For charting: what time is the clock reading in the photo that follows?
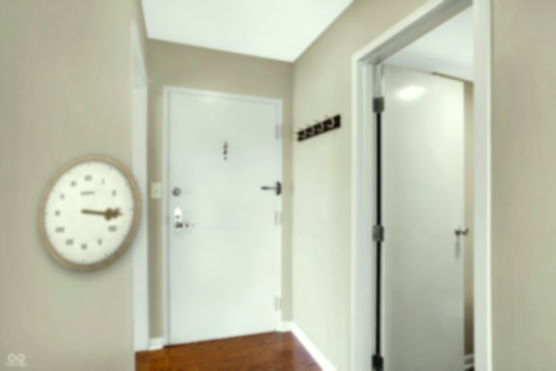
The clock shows 3:16
